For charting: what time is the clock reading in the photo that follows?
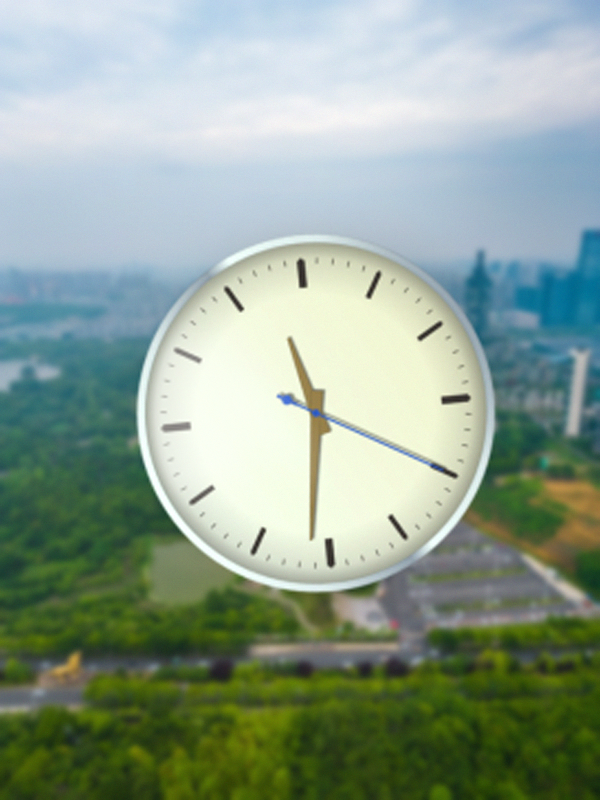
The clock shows 11:31:20
